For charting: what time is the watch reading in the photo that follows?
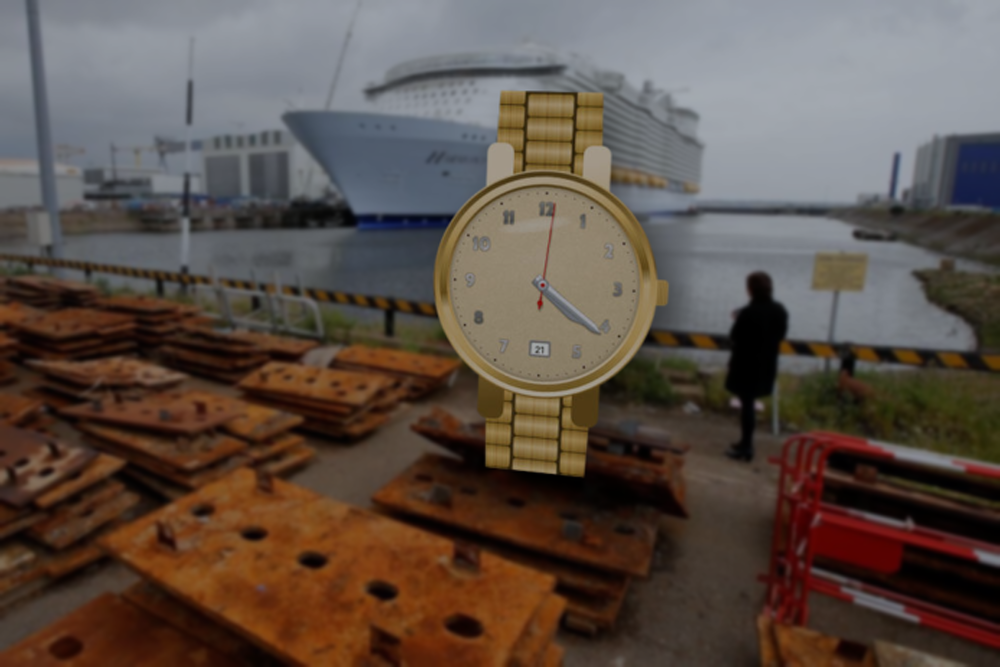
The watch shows 4:21:01
